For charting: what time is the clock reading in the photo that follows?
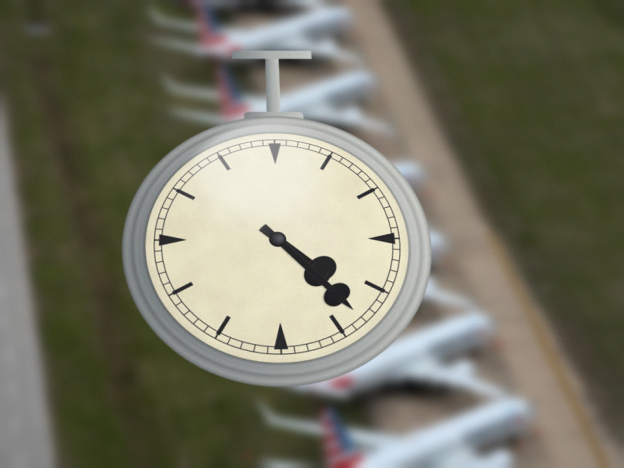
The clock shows 4:23
